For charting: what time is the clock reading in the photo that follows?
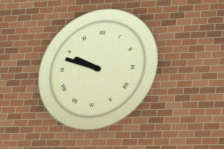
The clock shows 9:48
